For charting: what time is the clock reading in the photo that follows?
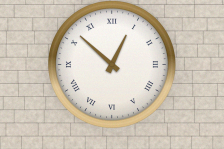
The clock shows 12:52
